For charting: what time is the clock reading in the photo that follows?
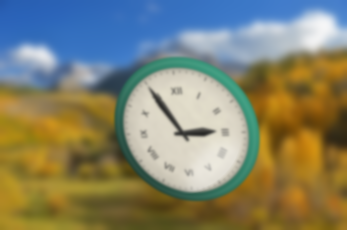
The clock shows 2:55
